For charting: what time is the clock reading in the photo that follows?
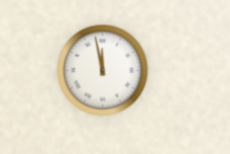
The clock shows 11:58
